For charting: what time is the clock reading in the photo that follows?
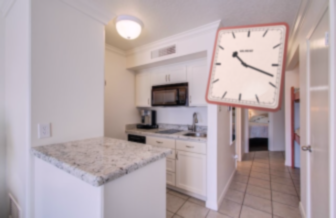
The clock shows 10:18
